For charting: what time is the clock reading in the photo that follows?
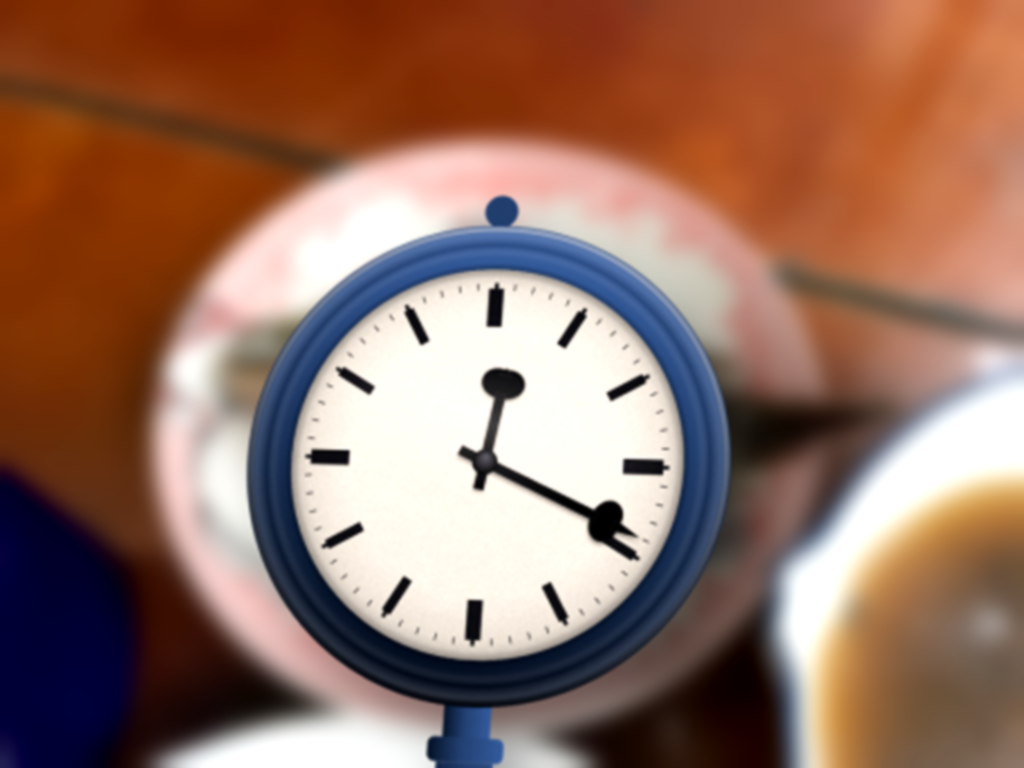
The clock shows 12:19
